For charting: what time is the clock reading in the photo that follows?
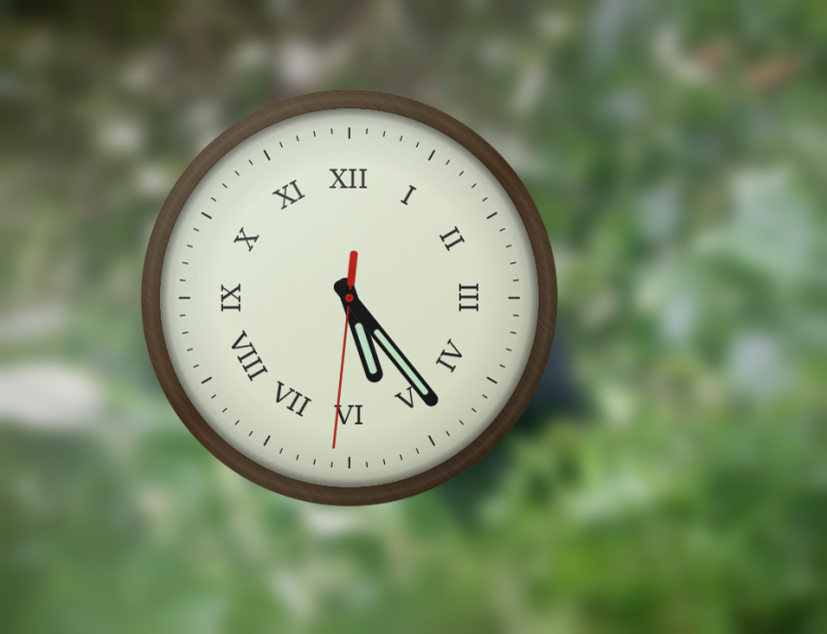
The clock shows 5:23:31
